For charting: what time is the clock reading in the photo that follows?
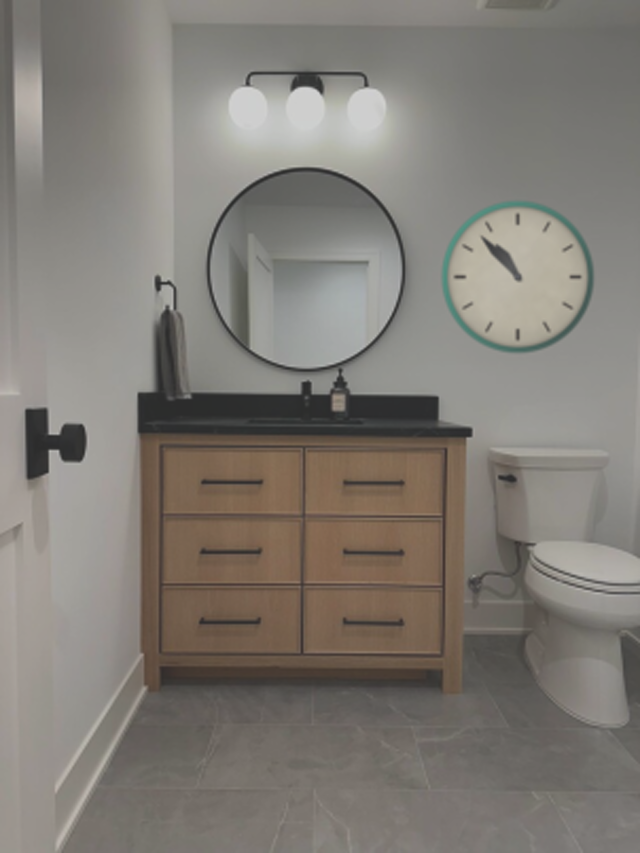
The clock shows 10:53
